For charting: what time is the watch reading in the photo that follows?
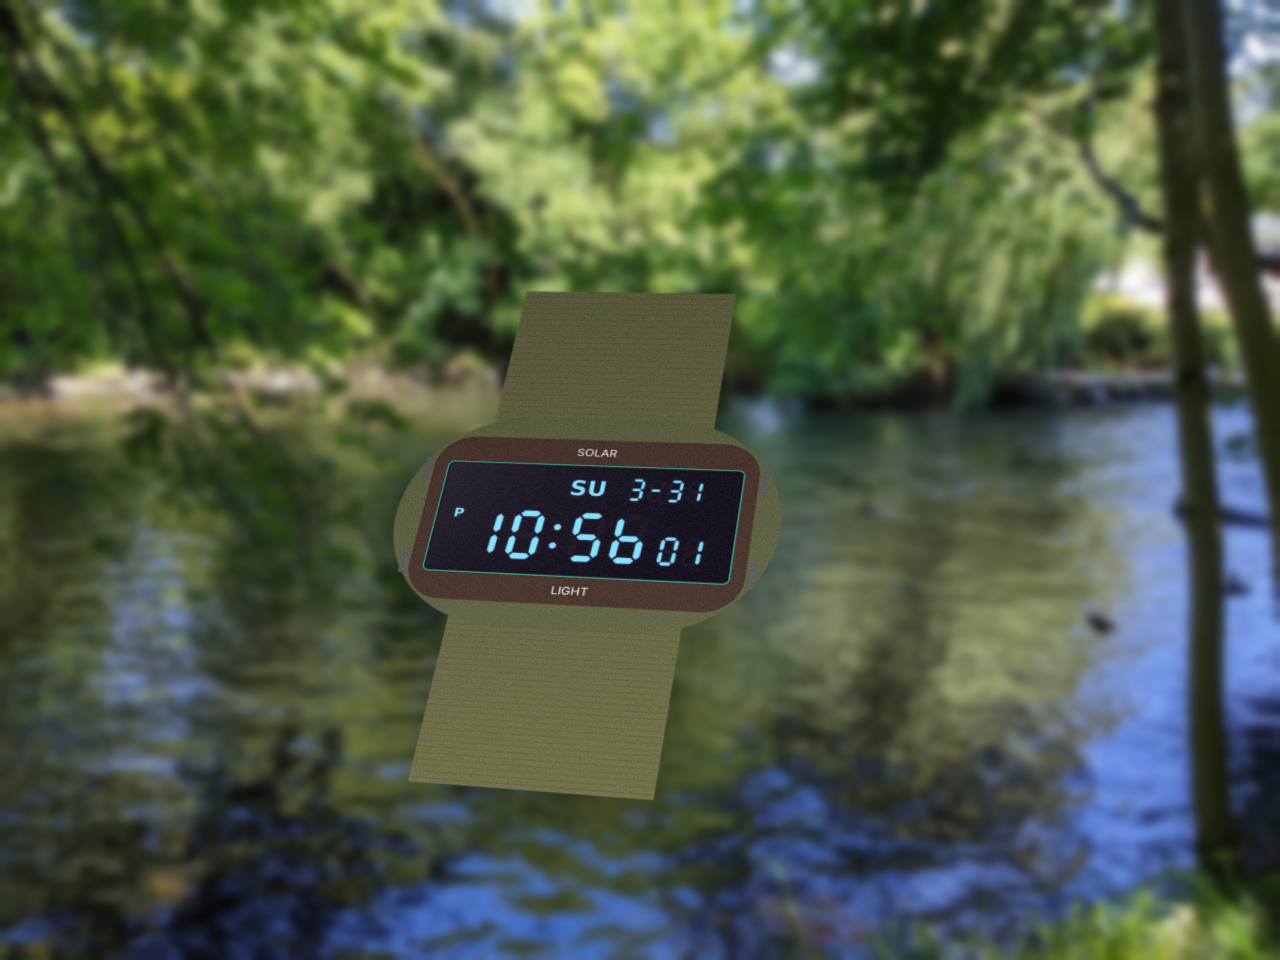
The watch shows 10:56:01
